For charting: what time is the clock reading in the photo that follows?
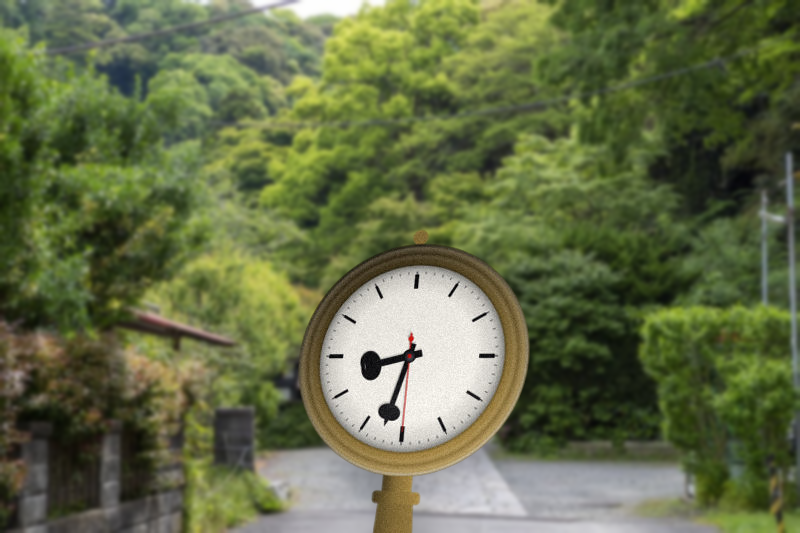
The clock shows 8:32:30
